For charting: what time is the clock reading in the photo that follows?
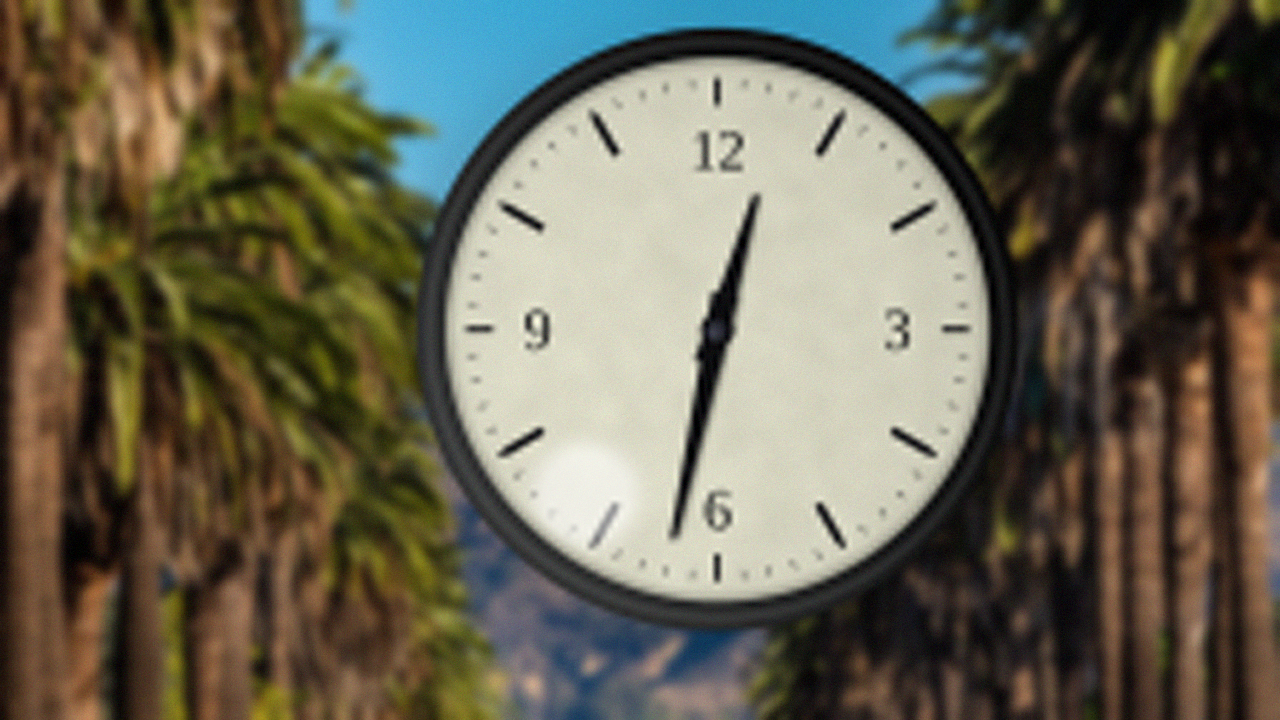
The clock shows 12:32
